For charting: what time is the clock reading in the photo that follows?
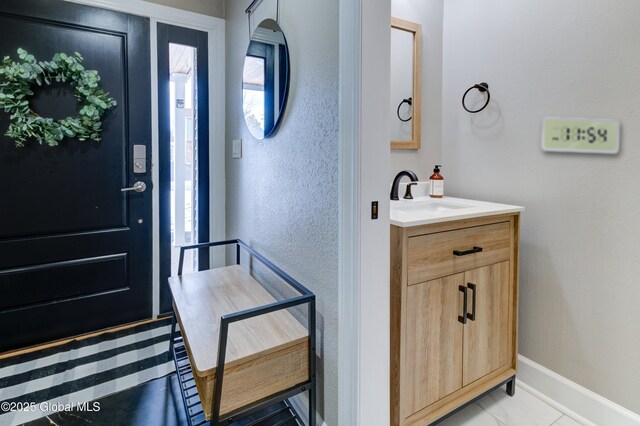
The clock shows 11:54
